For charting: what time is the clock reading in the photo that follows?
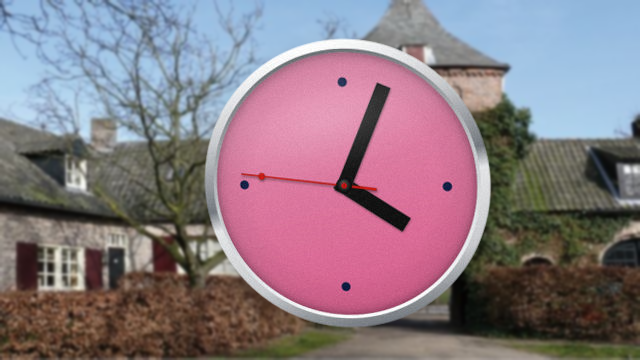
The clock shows 4:03:46
